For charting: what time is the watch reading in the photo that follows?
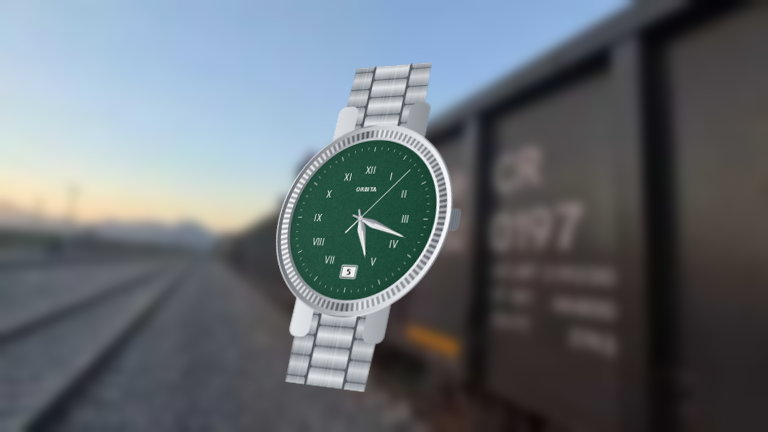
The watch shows 5:18:07
